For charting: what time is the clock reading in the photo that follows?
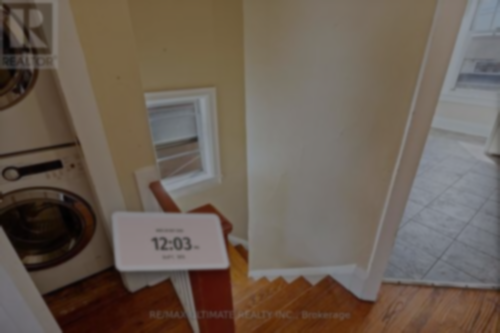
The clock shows 12:03
